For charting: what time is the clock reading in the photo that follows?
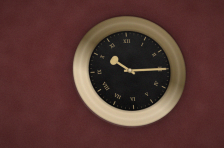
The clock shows 10:15
